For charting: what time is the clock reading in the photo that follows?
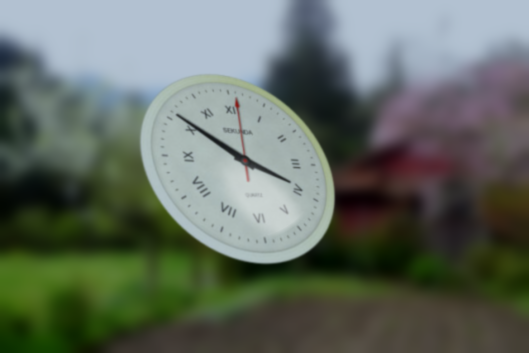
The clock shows 3:51:01
